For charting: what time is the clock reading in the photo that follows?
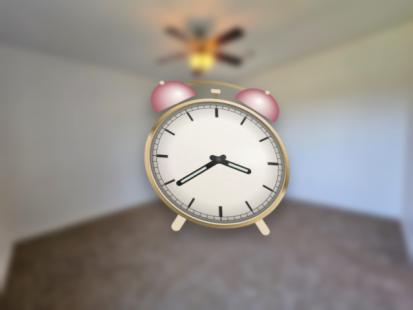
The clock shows 3:39
